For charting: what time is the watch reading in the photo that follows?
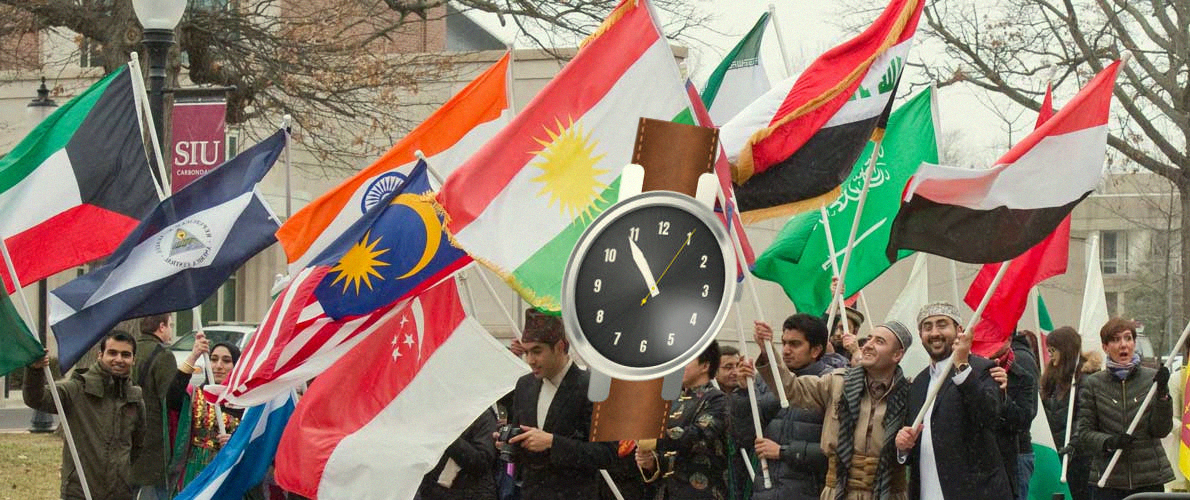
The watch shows 10:54:05
